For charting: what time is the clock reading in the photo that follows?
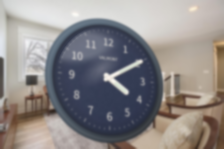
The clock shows 4:10
